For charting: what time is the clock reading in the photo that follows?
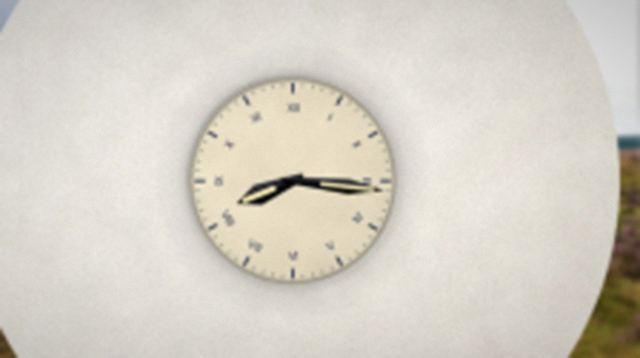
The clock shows 8:16
